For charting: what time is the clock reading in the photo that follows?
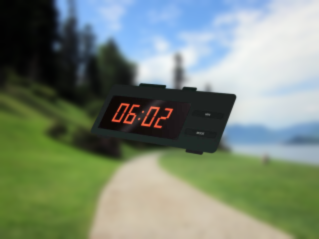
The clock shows 6:02
